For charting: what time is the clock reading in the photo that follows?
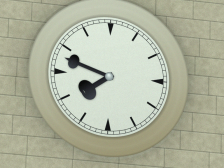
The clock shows 7:48
